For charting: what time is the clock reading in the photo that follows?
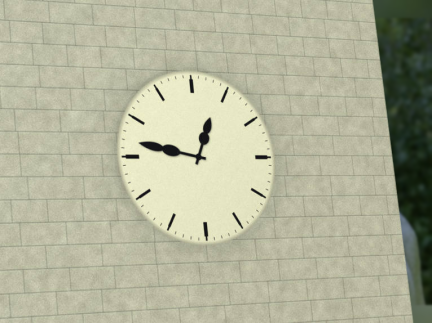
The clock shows 12:47
